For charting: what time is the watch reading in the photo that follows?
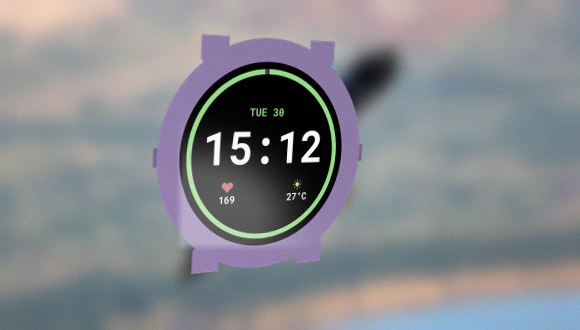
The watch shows 15:12
